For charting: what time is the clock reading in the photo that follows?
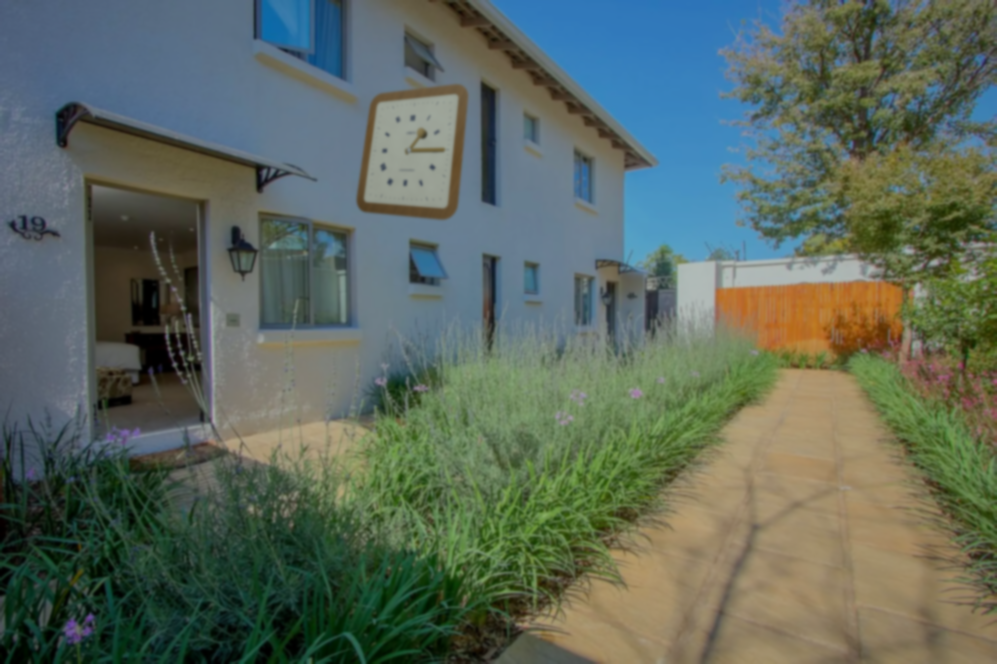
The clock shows 1:15
